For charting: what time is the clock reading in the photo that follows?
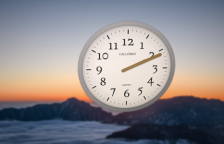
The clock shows 2:11
